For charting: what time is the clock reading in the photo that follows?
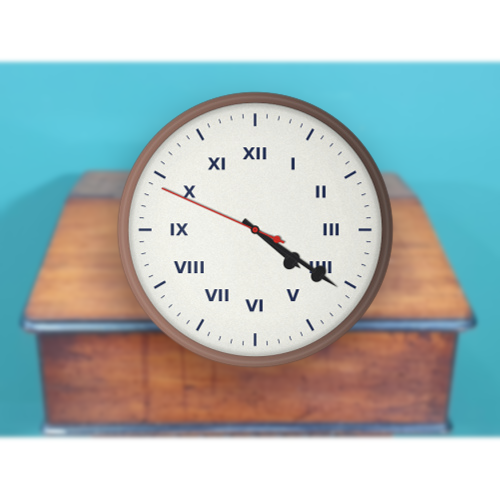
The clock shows 4:20:49
